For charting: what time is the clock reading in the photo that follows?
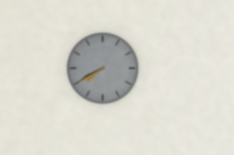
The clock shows 7:40
